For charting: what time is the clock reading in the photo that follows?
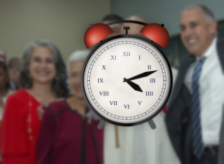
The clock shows 4:12
